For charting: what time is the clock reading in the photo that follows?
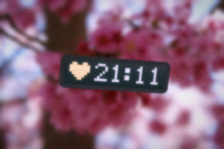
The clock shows 21:11
